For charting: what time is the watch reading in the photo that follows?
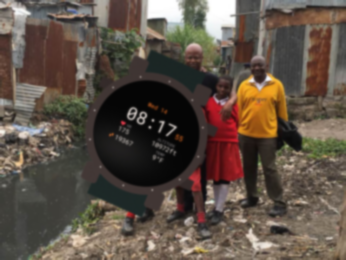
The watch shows 8:17
